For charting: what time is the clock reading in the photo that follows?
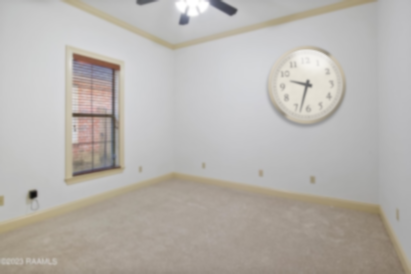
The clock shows 9:33
